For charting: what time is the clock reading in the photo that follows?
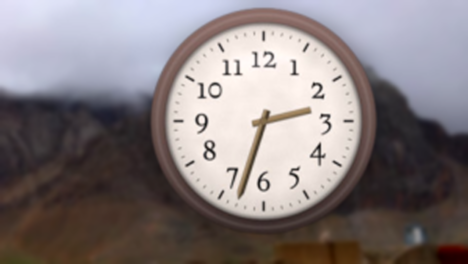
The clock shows 2:33
